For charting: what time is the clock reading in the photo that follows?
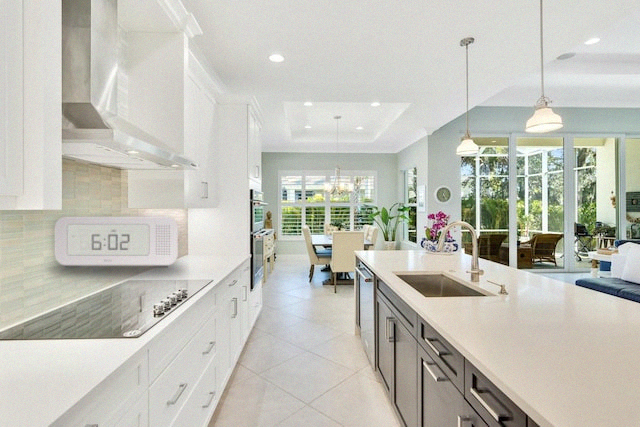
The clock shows 6:02
